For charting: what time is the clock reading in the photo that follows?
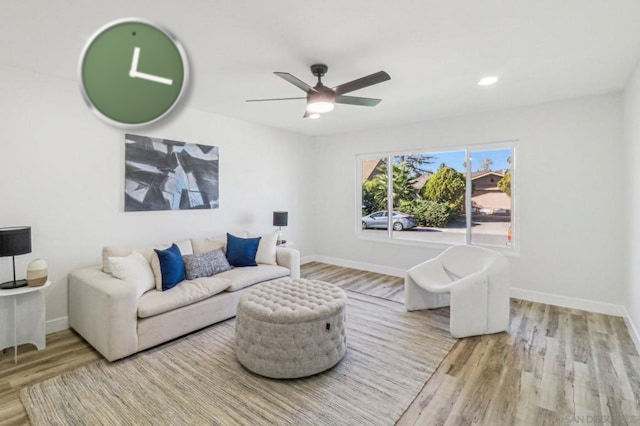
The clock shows 12:17
